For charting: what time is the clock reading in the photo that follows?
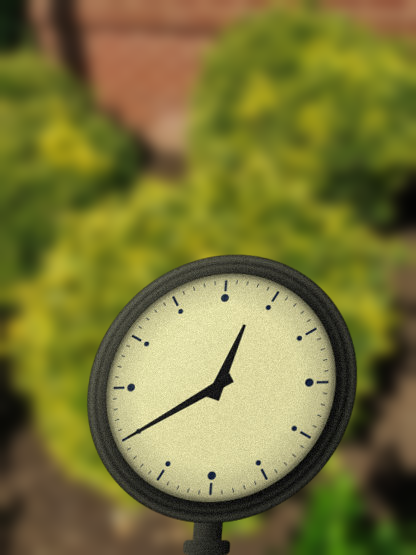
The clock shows 12:40
